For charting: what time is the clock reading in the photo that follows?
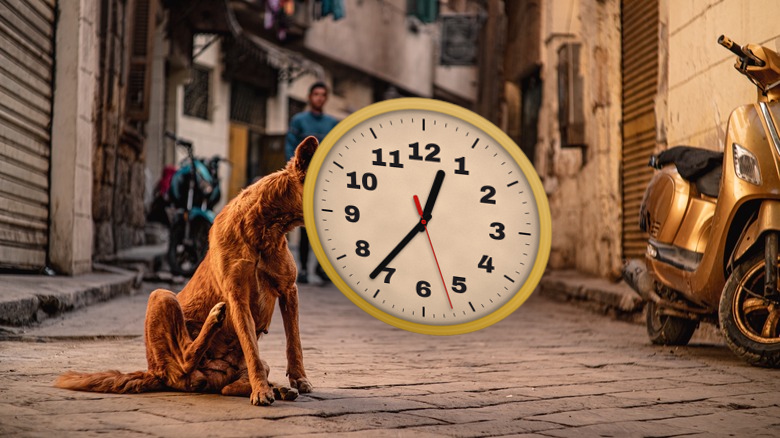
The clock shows 12:36:27
